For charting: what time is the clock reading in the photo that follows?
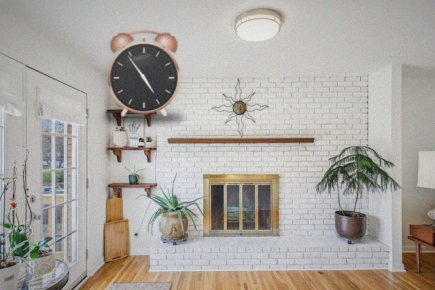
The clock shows 4:54
